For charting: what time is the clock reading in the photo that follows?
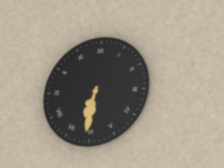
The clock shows 6:31
